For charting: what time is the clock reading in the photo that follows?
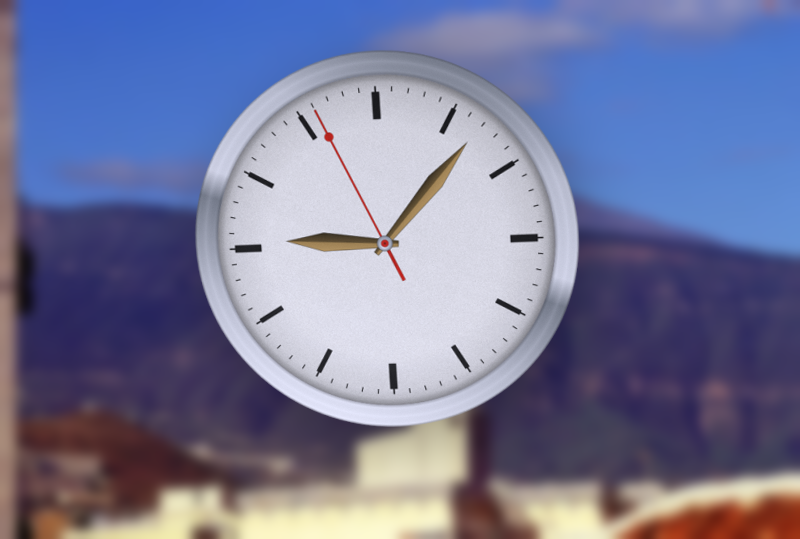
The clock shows 9:06:56
